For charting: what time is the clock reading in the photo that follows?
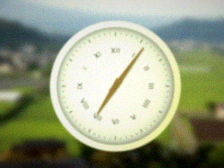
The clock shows 7:06
